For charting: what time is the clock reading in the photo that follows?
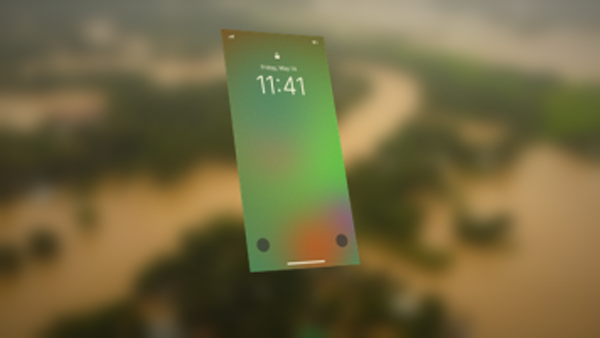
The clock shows 11:41
